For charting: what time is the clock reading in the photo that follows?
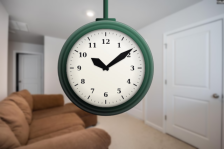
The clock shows 10:09
